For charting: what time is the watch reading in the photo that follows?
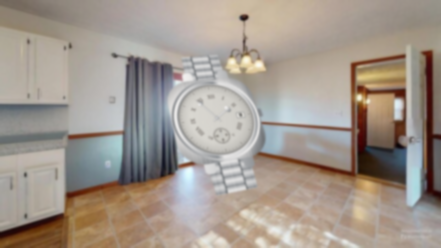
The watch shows 1:54
